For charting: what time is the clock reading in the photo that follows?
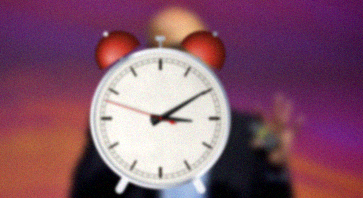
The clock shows 3:09:48
